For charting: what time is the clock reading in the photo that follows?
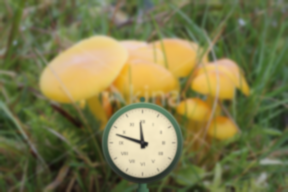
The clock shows 11:48
